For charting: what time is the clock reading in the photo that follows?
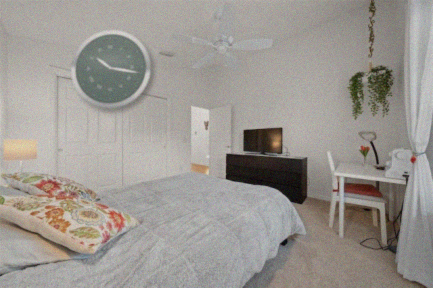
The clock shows 10:17
